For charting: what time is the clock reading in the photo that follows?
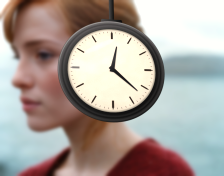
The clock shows 12:22
